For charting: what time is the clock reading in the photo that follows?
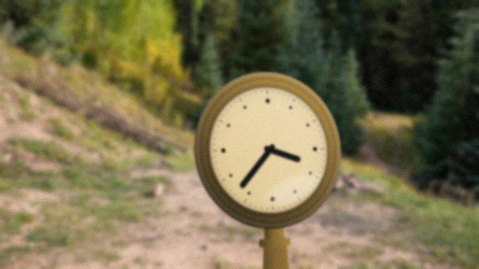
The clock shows 3:37
